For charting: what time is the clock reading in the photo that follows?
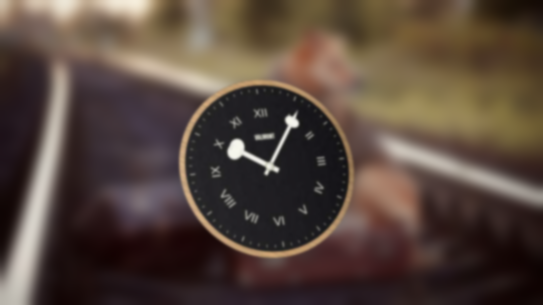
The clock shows 10:06
